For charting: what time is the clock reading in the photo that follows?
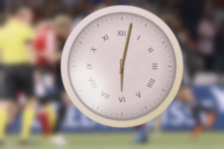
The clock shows 6:02
